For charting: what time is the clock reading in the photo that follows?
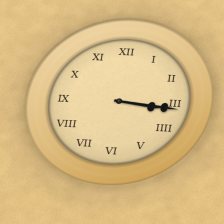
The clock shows 3:16
